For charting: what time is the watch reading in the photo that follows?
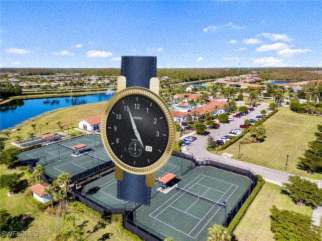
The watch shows 4:56
